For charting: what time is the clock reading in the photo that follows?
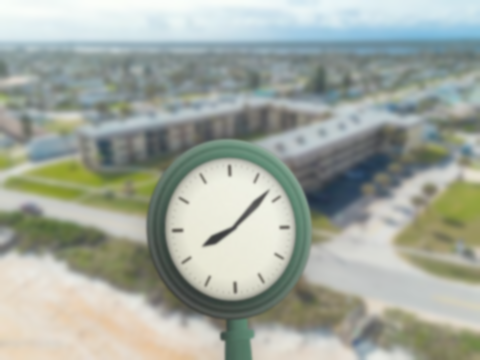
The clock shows 8:08
